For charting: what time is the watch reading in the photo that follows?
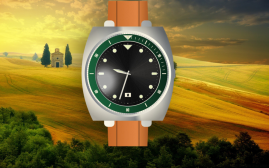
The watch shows 9:33
